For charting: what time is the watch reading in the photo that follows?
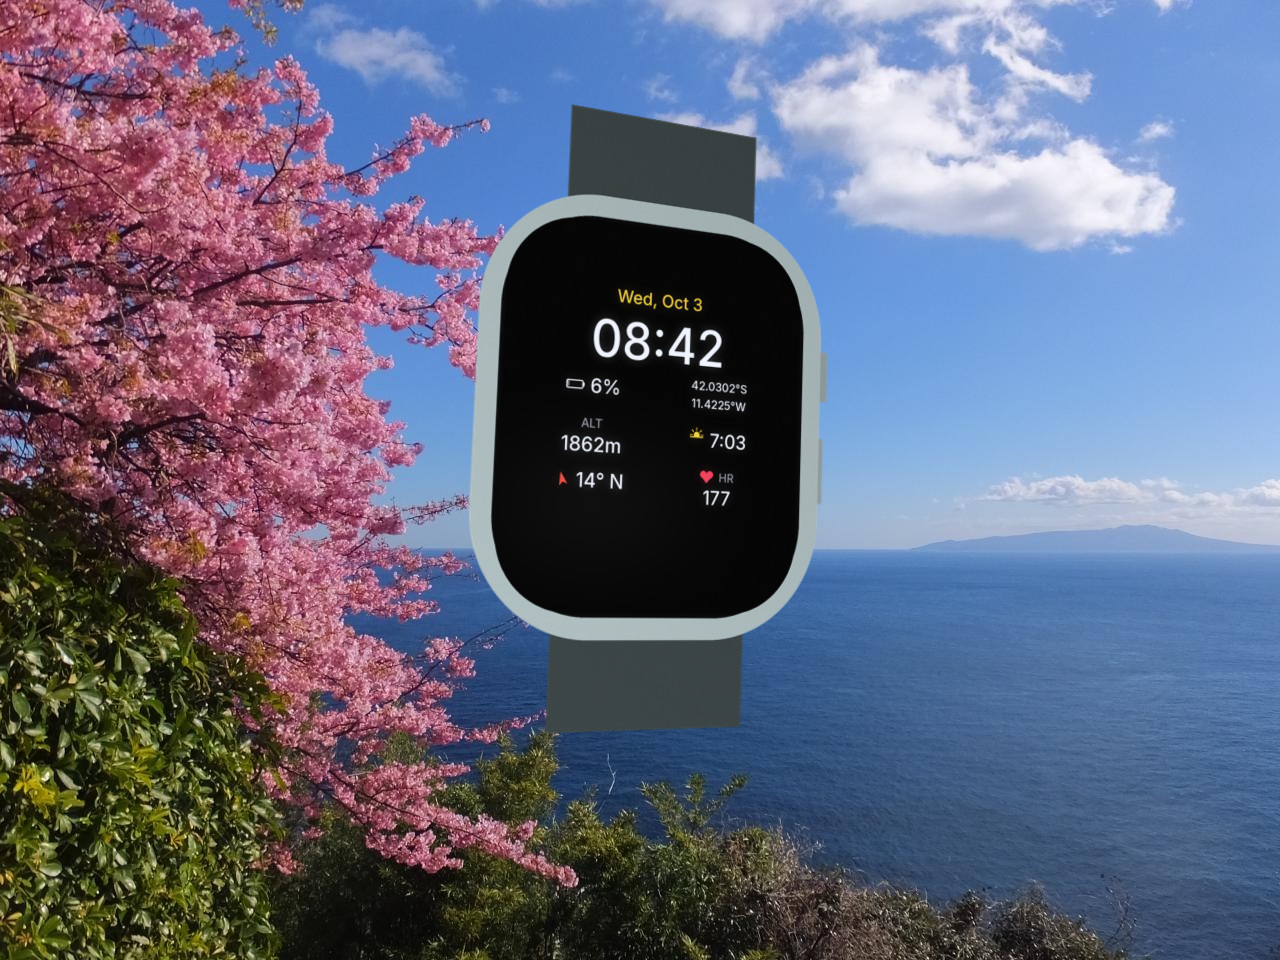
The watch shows 8:42
